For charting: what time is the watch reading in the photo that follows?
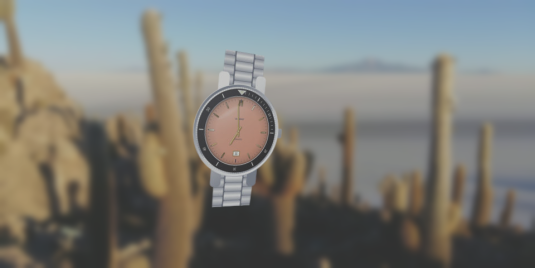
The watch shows 6:59
